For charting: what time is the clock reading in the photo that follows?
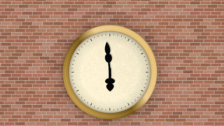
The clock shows 5:59
